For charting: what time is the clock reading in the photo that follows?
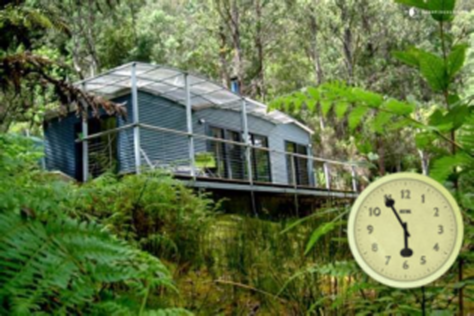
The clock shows 5:55
